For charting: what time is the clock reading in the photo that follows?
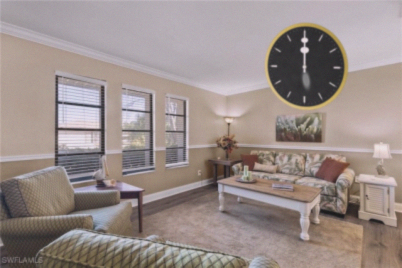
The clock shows 12:00
